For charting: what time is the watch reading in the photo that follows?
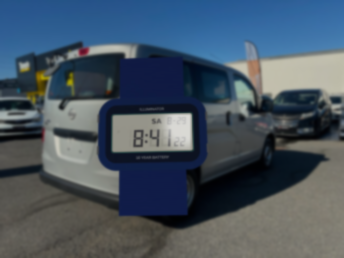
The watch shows 8:41
